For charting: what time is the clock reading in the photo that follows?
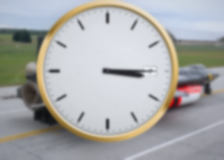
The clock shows 3:15
